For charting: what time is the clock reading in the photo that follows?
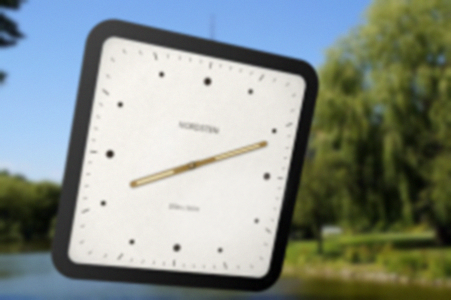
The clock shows 8:11
